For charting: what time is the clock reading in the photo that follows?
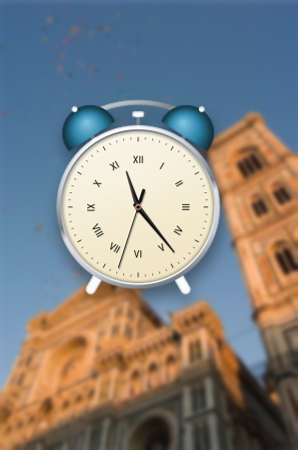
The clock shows 11:23:33
